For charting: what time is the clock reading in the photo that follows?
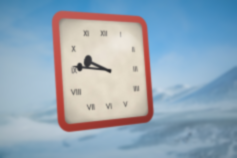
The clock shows 9:46
